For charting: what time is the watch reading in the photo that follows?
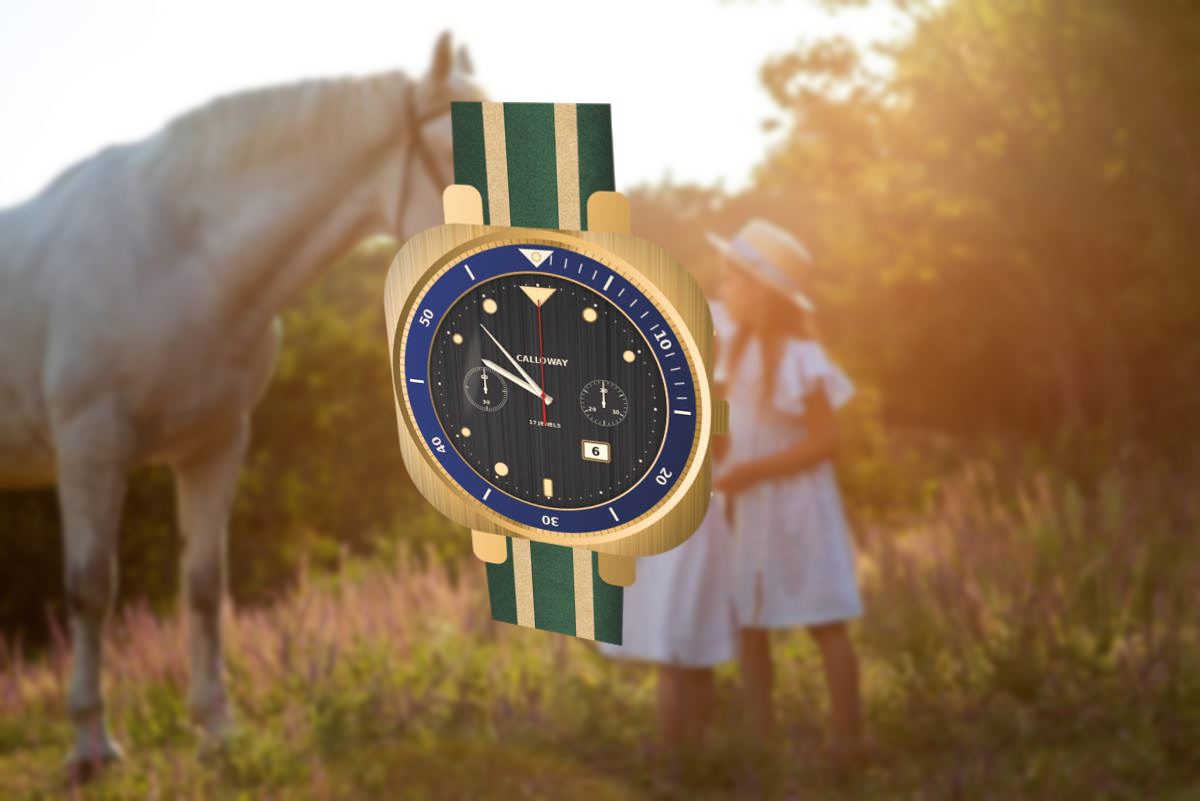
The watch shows 9:53
